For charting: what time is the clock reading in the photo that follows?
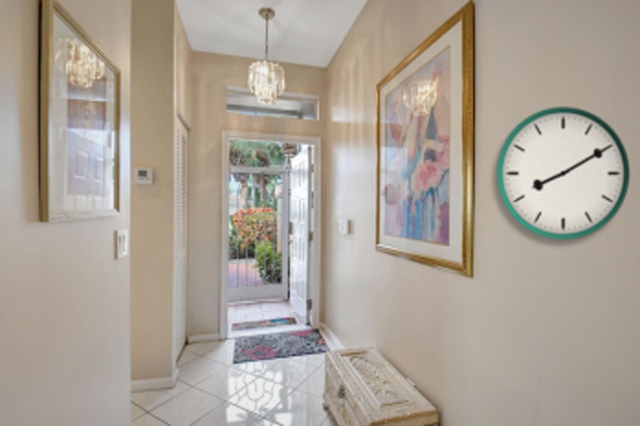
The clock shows 8:10
